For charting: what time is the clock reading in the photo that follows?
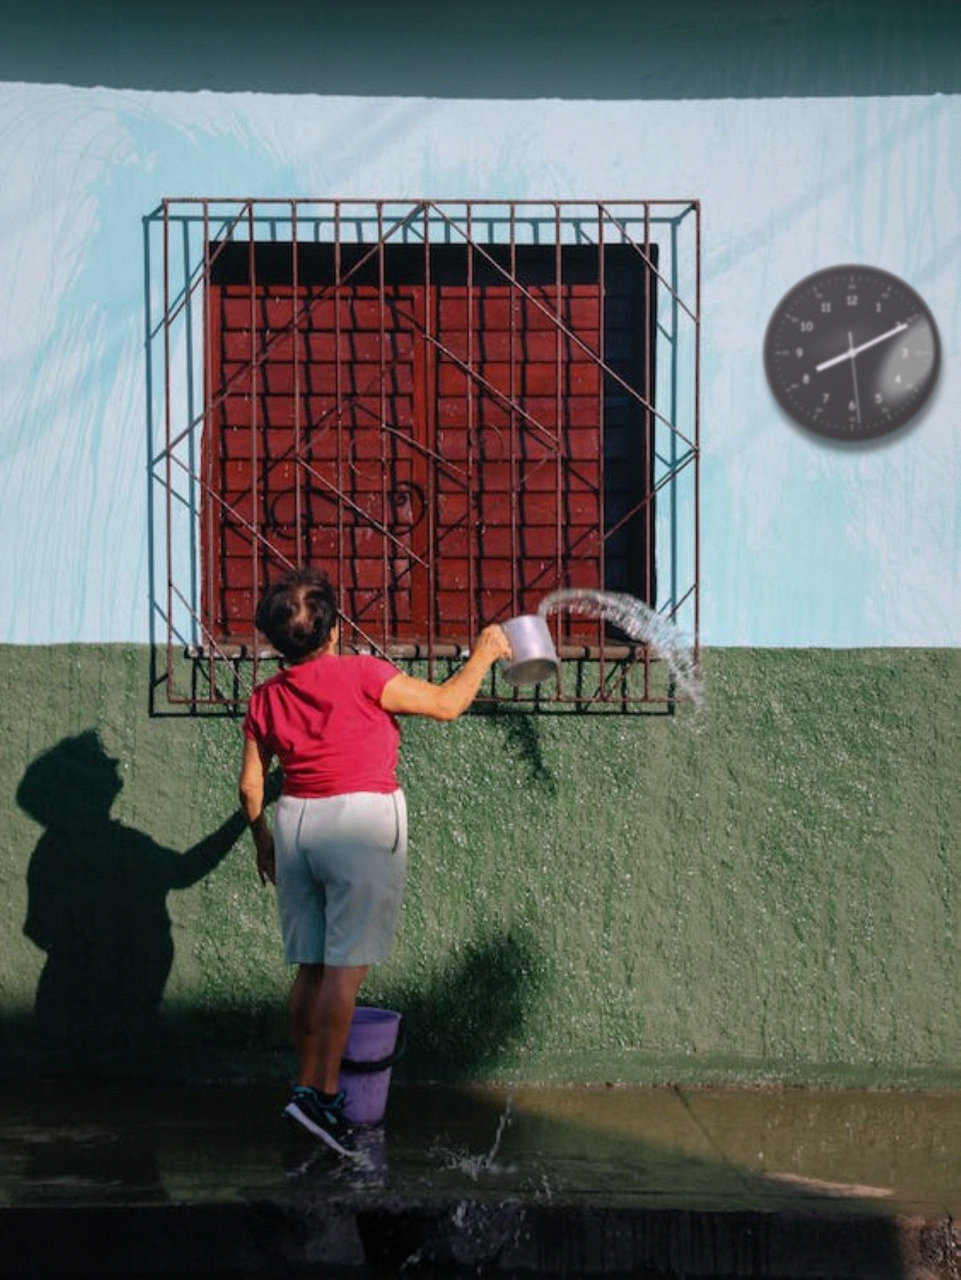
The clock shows 8:10:29
